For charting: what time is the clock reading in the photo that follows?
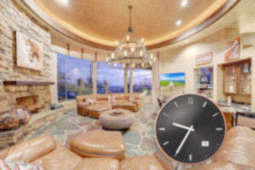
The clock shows 9:35
